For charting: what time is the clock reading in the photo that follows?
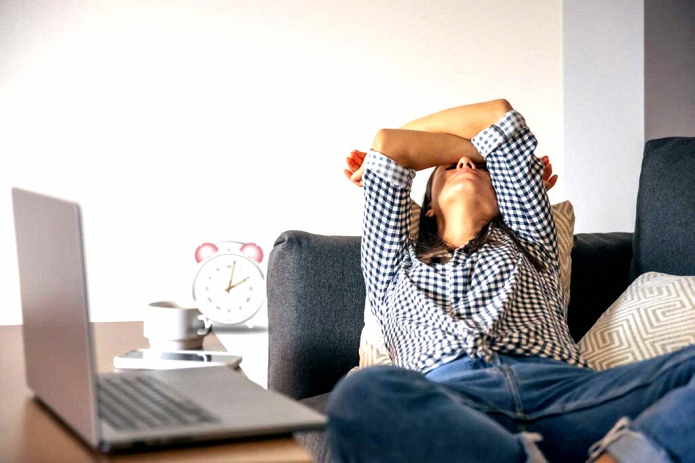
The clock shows 2:02
